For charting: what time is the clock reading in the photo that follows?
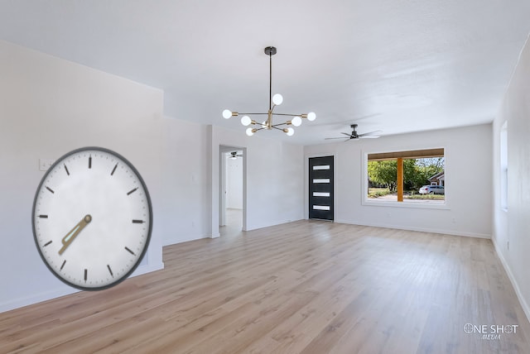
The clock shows 7:37
